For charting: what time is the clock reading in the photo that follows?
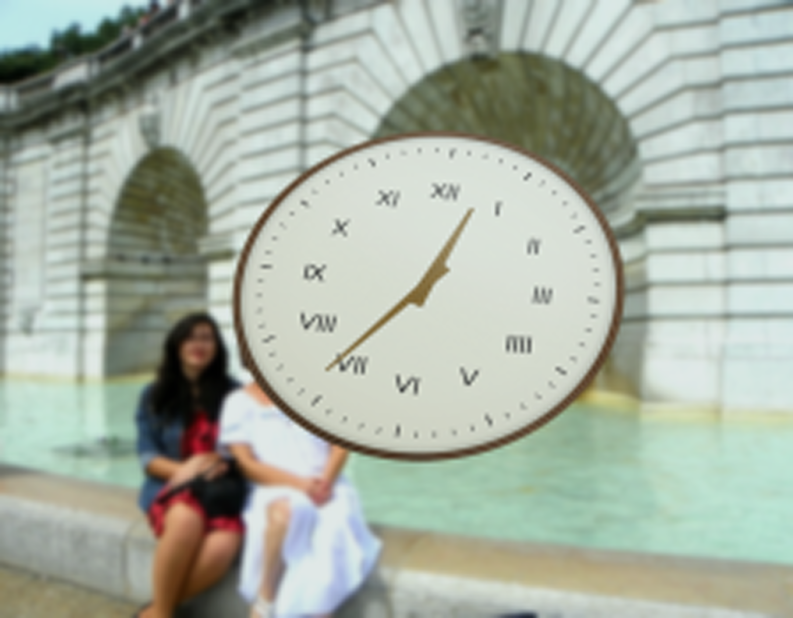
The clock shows 12:36
